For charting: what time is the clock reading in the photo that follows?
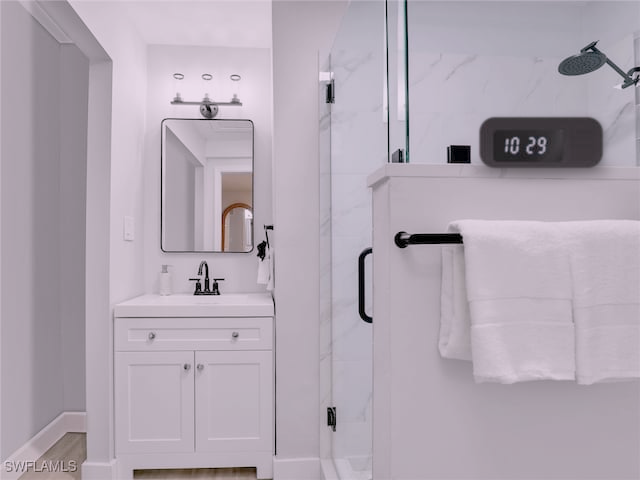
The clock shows 10:29
